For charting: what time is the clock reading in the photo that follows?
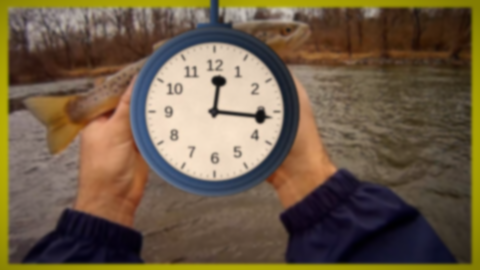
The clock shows 12:16
